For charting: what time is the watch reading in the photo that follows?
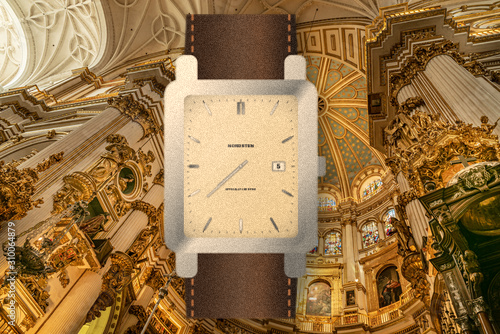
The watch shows 7:38
